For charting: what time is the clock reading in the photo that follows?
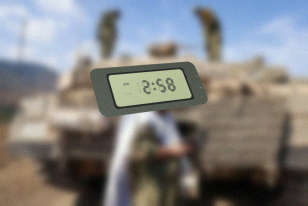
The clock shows 2:58
